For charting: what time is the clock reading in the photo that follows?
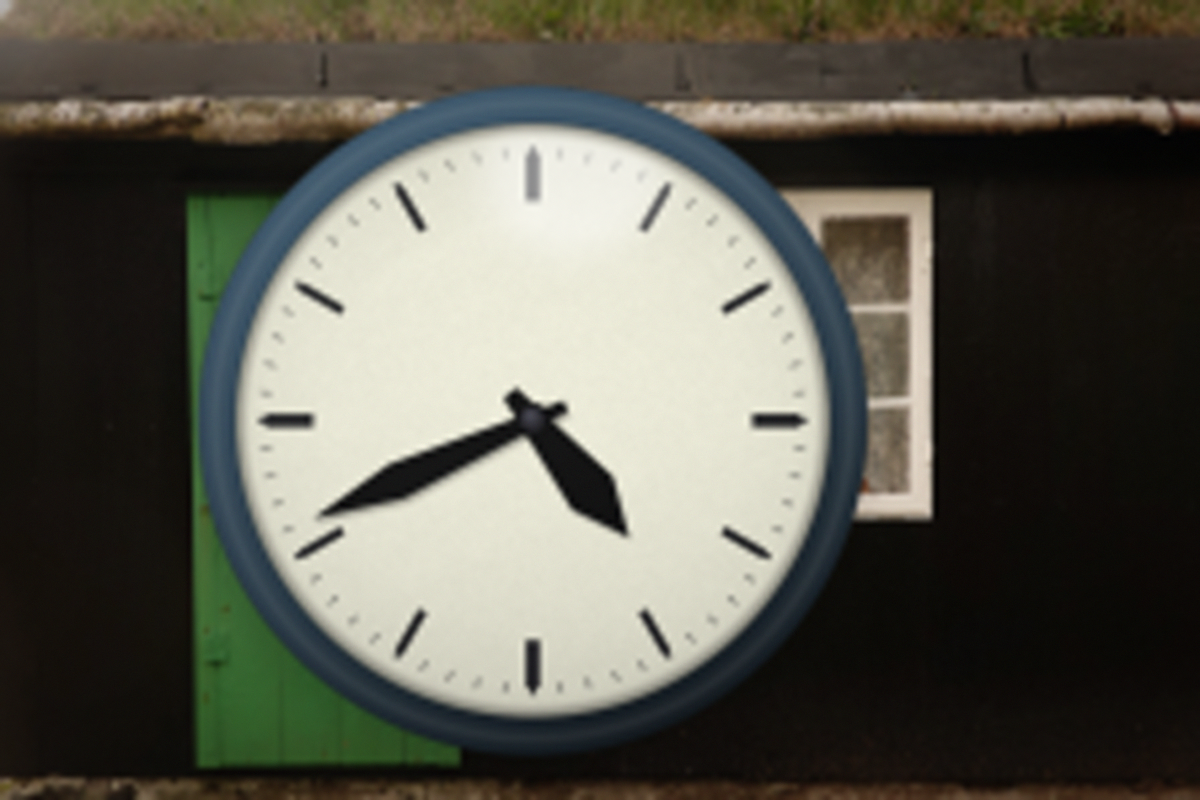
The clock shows 4:41
